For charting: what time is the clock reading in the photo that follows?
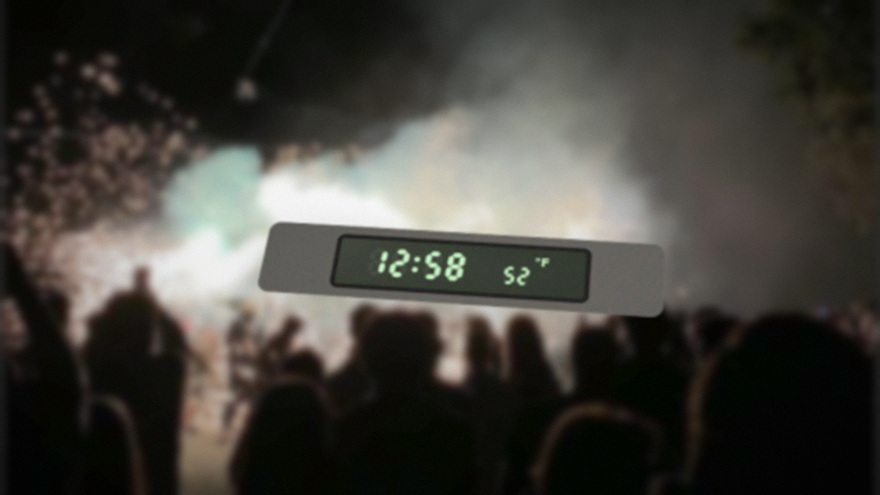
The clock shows 12:58
